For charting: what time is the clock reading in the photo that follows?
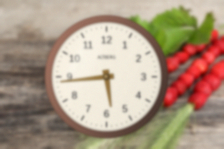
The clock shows 5:44
